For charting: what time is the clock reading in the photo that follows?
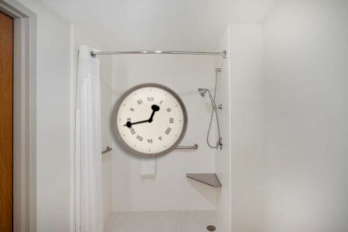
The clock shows 12:43
